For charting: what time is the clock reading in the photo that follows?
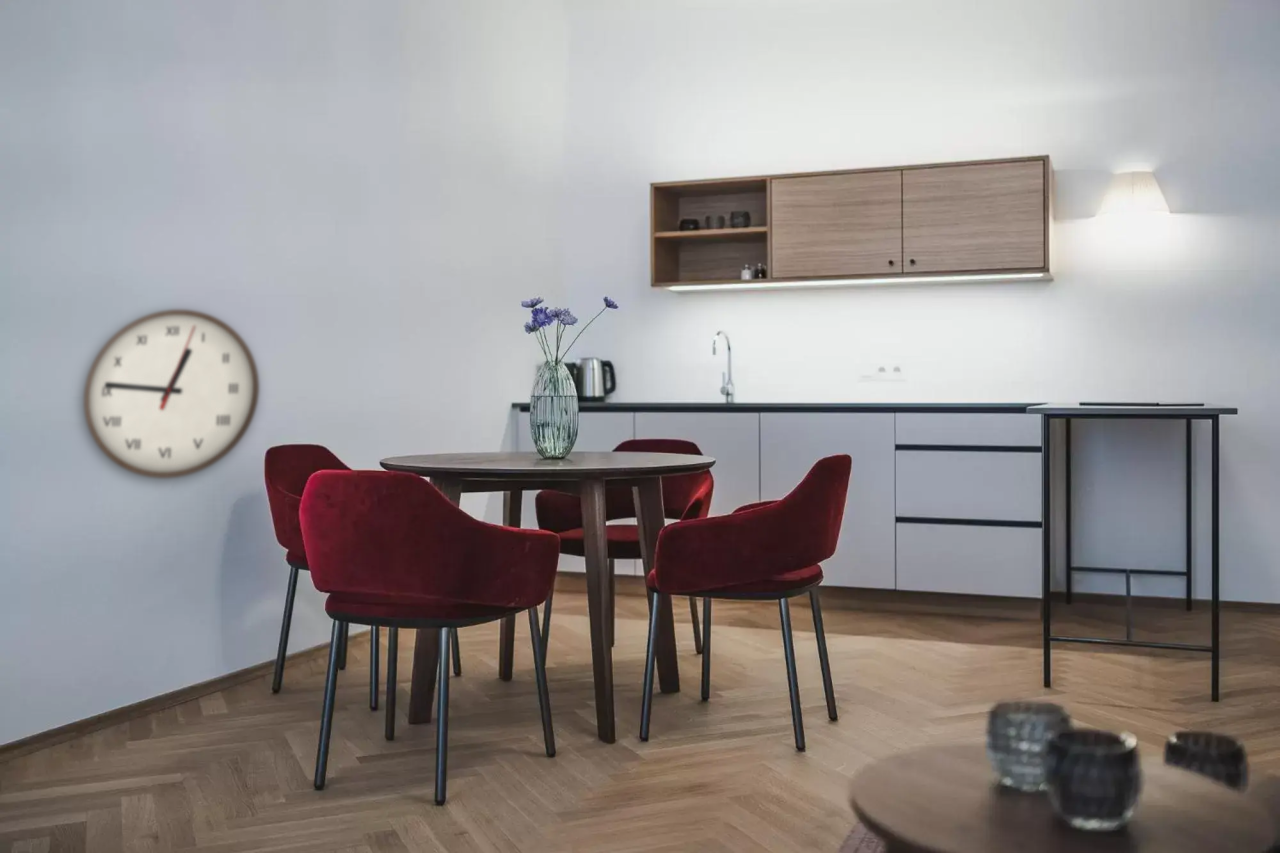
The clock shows 12:46:03
